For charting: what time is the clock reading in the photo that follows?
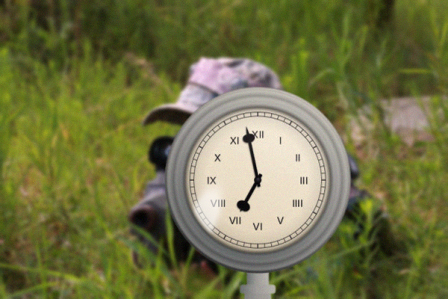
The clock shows 6:58
